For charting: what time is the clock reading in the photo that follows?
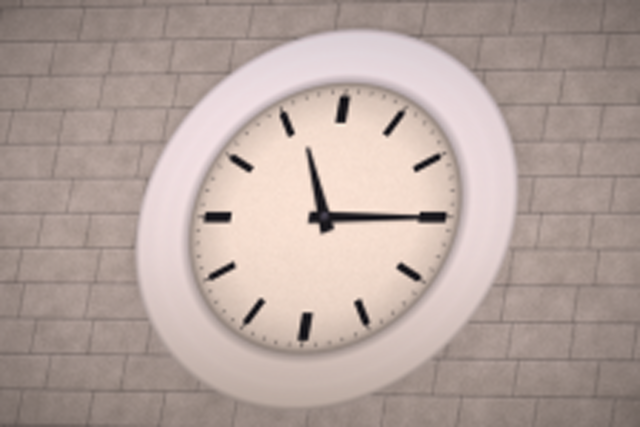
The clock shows 11:15
